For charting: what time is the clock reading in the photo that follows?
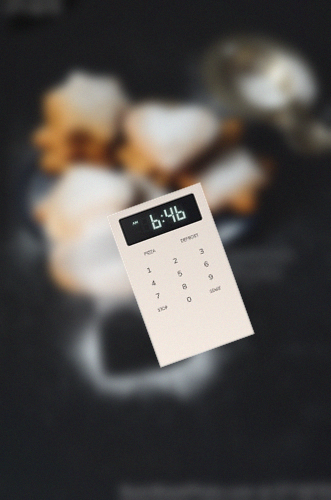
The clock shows 6:46
